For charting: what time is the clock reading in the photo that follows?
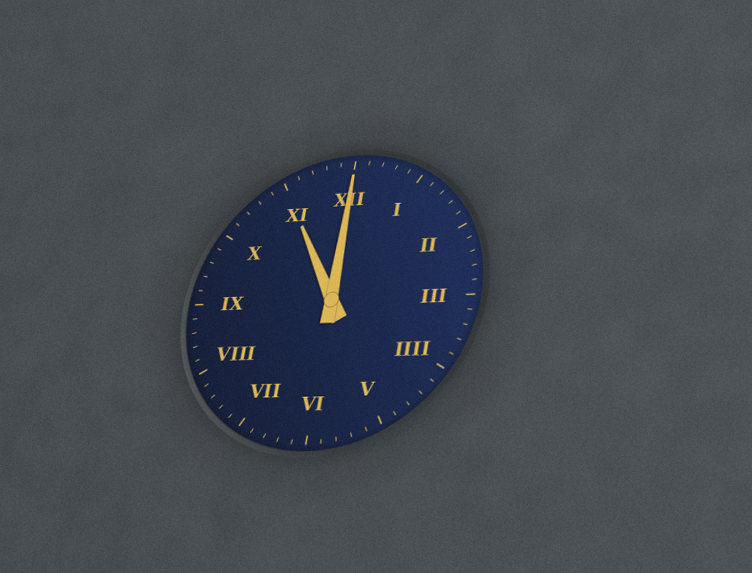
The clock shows 11:00
